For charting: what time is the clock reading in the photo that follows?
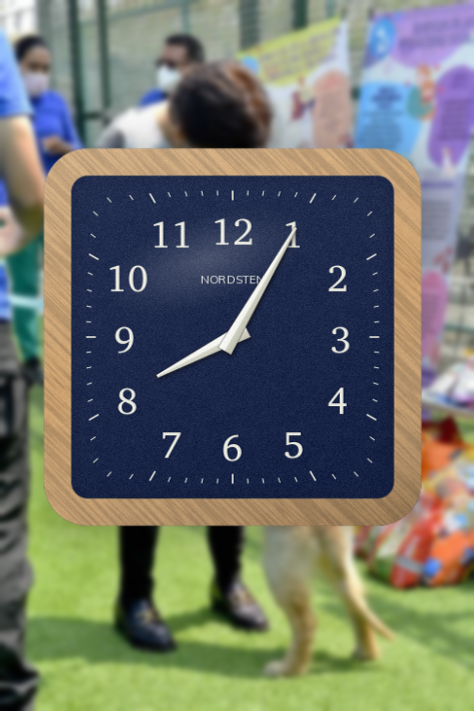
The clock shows 8:05
